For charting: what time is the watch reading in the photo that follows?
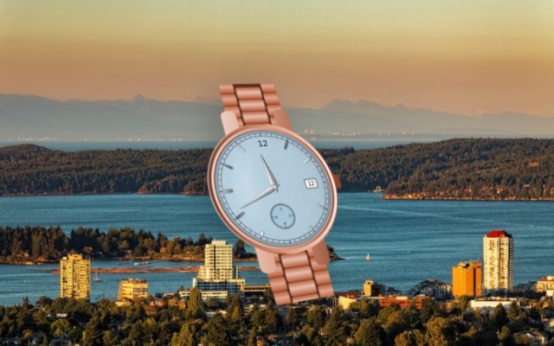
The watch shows 11:41
